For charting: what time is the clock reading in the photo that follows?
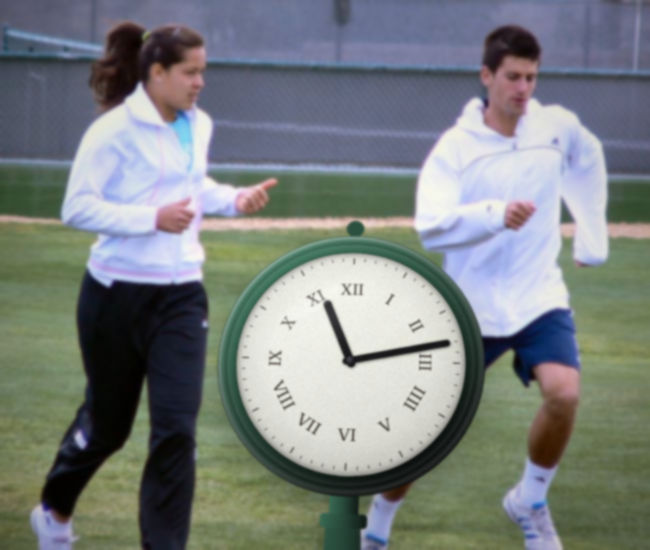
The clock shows 11:13
